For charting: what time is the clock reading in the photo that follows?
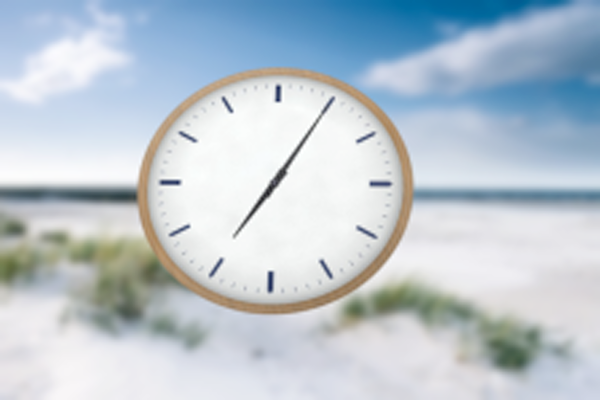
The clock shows 7:05
